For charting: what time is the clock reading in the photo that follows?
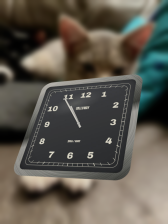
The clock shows 10:54
